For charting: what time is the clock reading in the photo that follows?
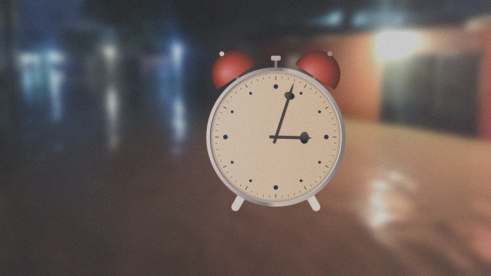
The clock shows 3:03
